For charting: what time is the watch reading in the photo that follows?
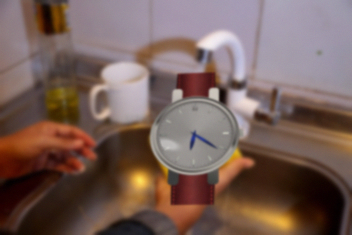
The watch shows 6:21
